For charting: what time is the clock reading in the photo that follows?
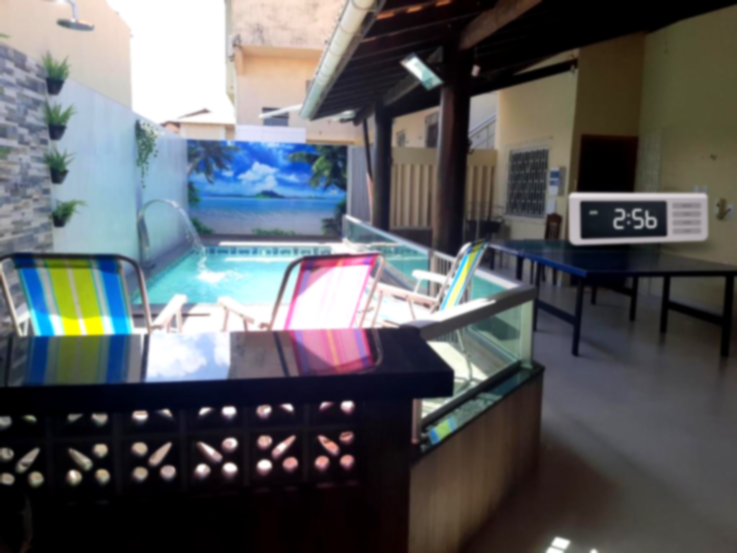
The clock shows 2:56
